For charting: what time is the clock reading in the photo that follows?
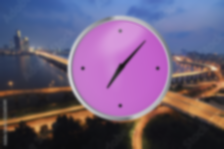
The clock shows 7:07
